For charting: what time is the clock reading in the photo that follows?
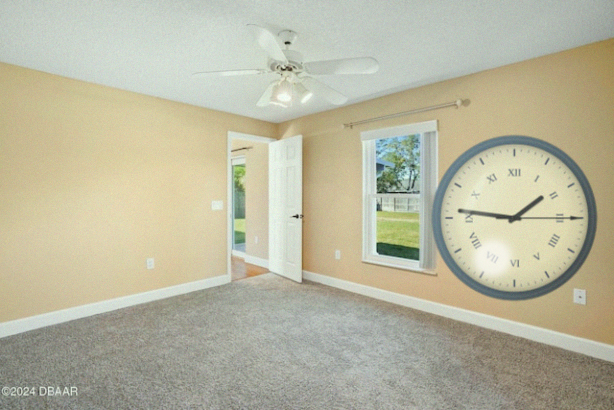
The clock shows 1:46:15
